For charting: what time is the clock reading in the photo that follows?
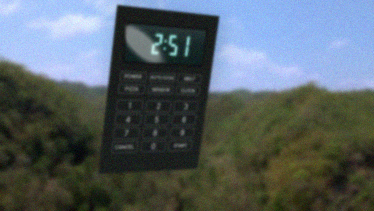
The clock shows 2:51
